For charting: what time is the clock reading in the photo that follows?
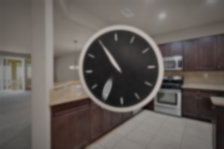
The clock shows 10:55
